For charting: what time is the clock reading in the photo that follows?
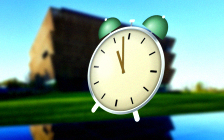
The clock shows 10:58
